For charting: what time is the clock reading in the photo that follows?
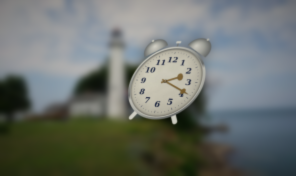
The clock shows 2:19
